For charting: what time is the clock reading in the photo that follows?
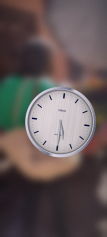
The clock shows 5:30
